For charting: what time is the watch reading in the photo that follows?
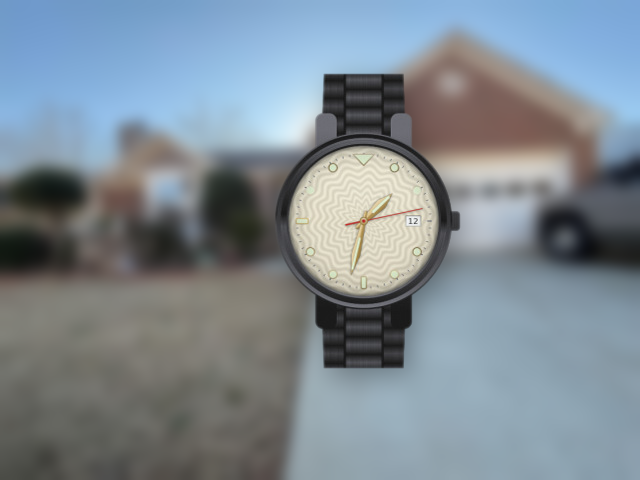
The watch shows 1:32:13
